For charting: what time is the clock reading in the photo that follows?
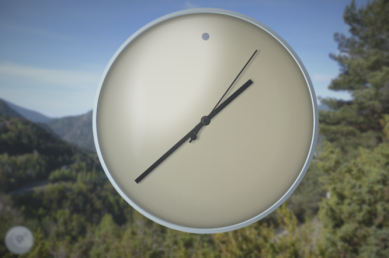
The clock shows 1:38:06
